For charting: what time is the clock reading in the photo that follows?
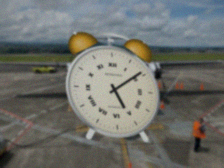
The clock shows 5:09
